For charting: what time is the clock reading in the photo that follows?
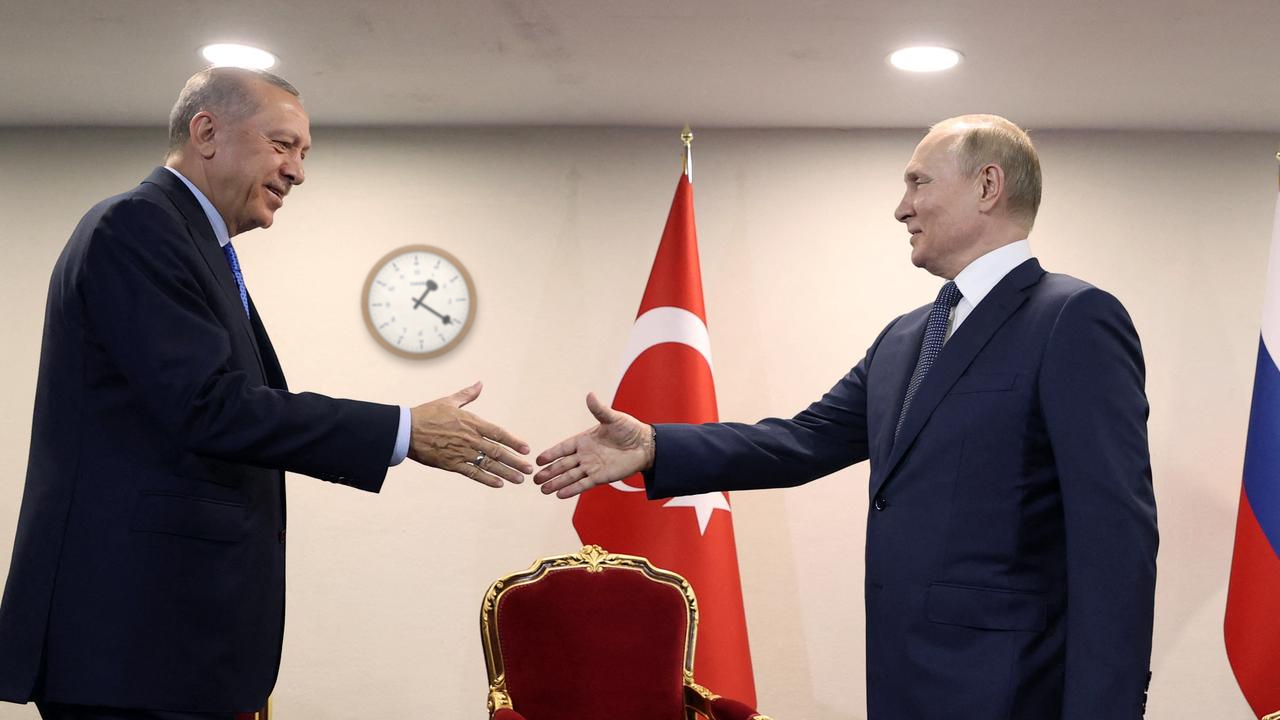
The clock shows 1:21
